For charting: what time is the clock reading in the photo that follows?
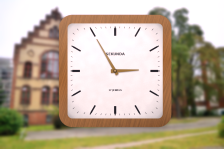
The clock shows 2:55
